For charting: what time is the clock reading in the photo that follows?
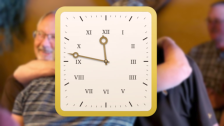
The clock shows 11:47
